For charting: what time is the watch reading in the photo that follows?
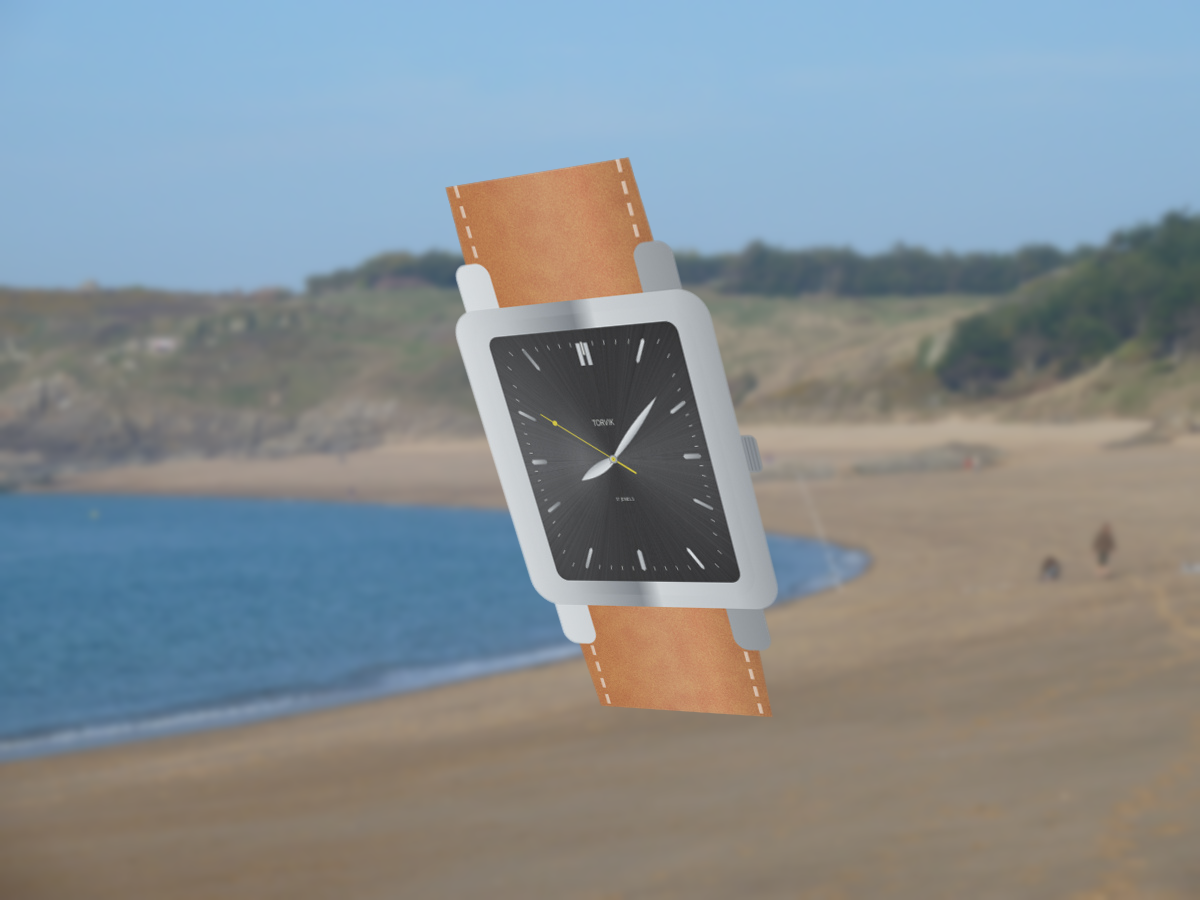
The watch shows 8:07:51
